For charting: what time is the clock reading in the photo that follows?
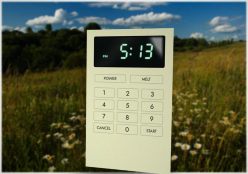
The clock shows 5:13
